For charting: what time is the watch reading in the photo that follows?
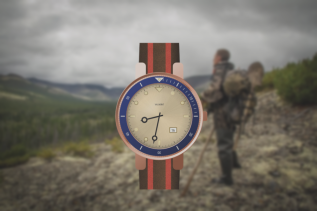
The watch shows 8:32
